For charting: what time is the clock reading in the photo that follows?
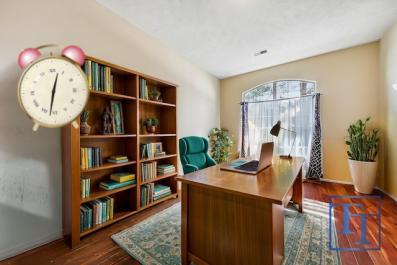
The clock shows 12:32
